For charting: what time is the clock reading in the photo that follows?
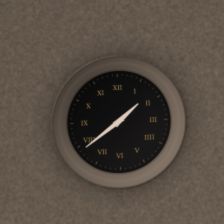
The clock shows 1:39
